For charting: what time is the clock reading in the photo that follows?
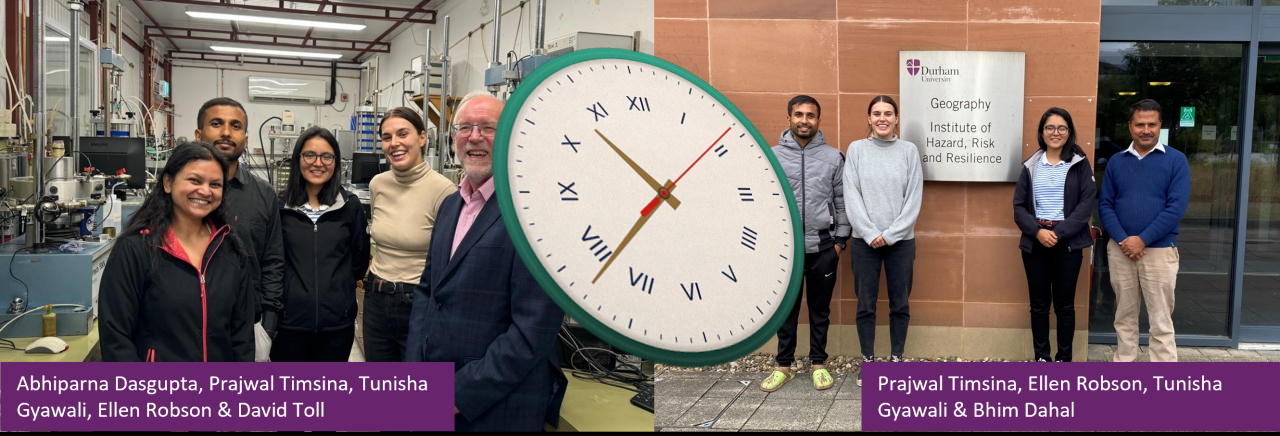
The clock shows 10:38:09
